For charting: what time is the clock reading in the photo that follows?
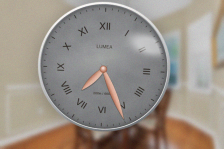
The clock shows 7:26
